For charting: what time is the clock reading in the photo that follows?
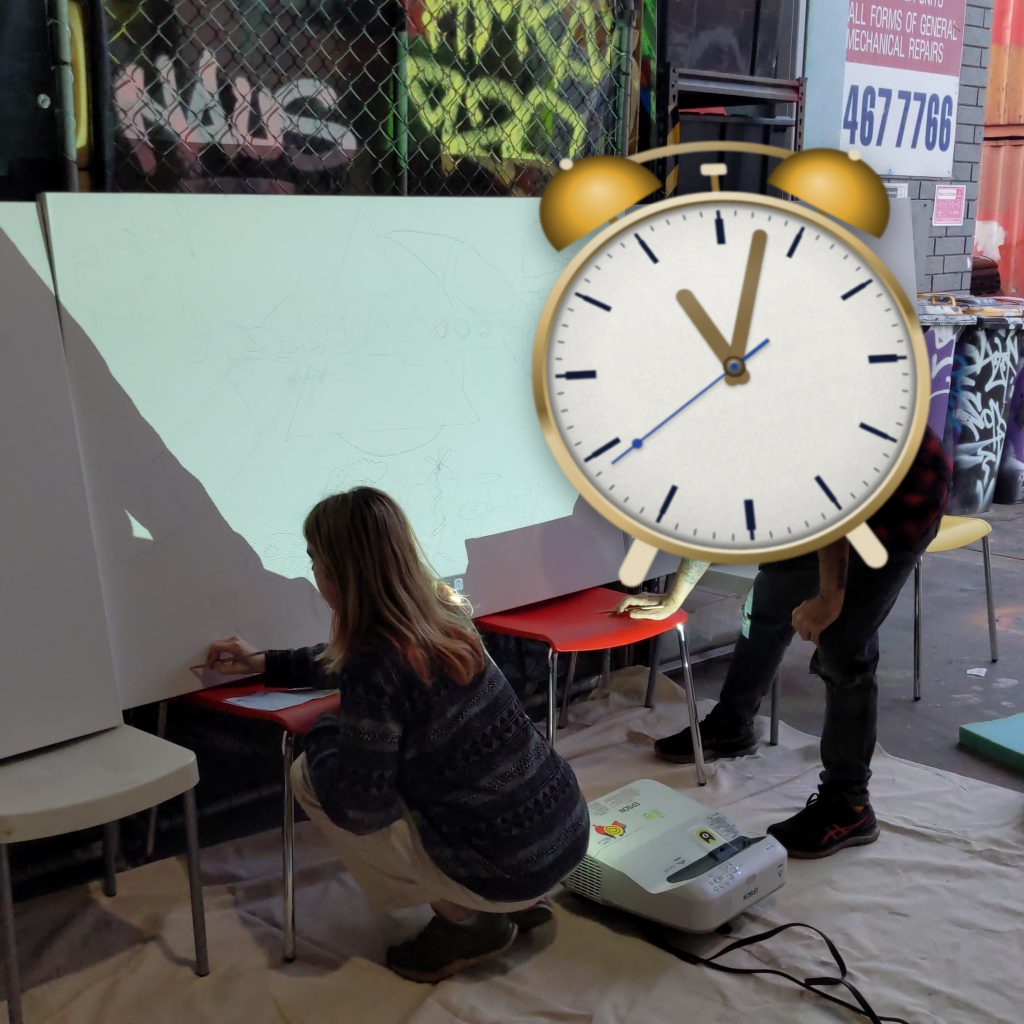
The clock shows 11:02:39
